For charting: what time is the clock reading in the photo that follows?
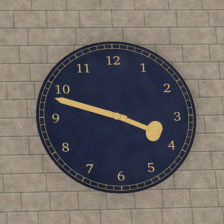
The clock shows 3:48
